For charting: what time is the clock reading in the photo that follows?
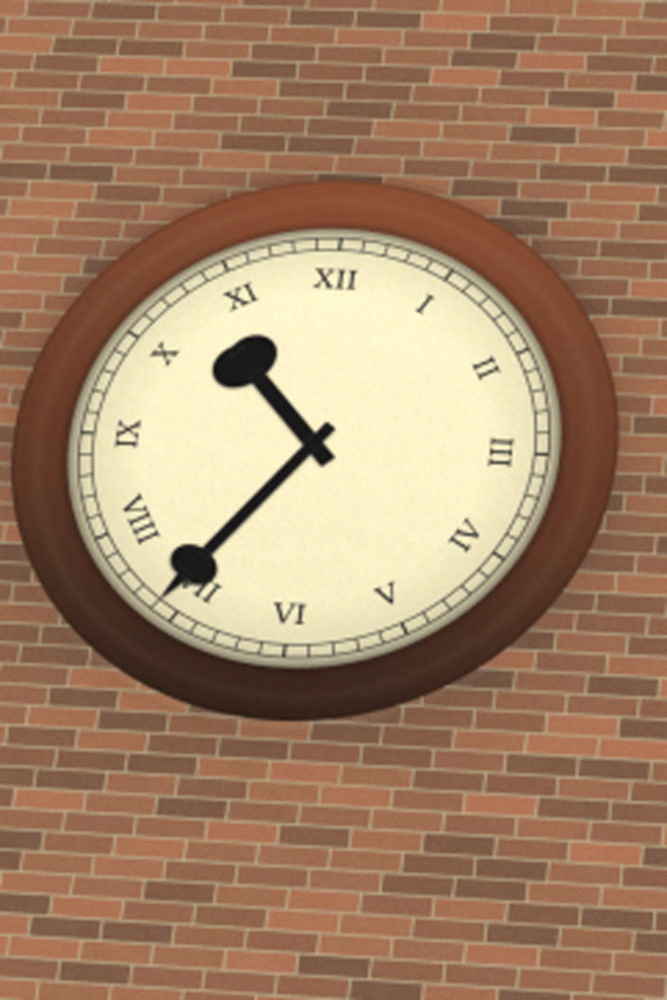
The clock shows 10:36
